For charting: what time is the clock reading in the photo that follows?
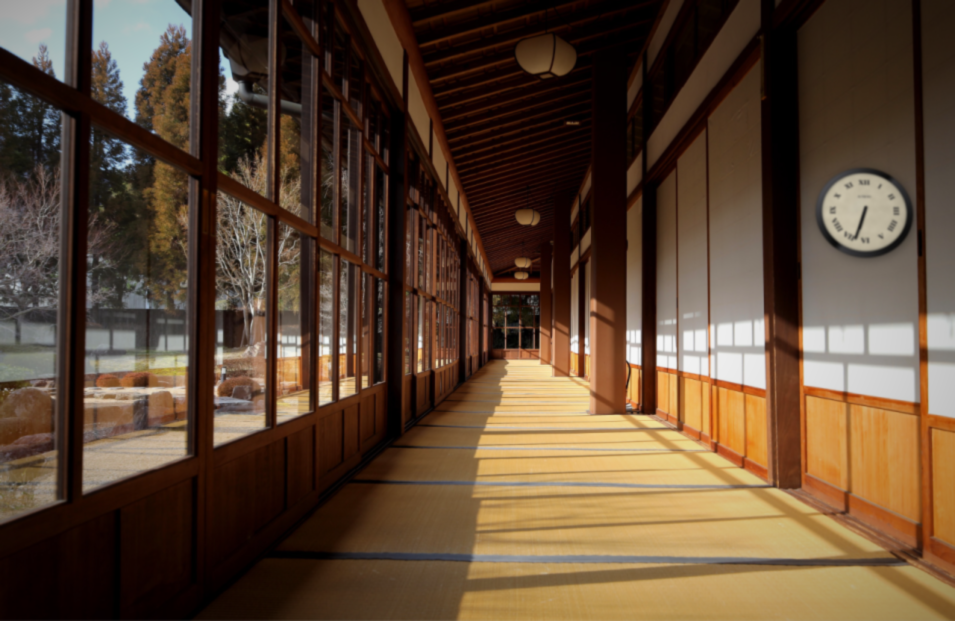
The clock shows 6:33
